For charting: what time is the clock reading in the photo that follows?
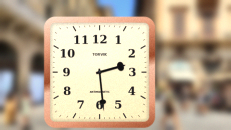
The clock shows 2:29
